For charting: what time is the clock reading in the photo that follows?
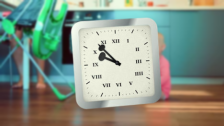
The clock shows 9:53
